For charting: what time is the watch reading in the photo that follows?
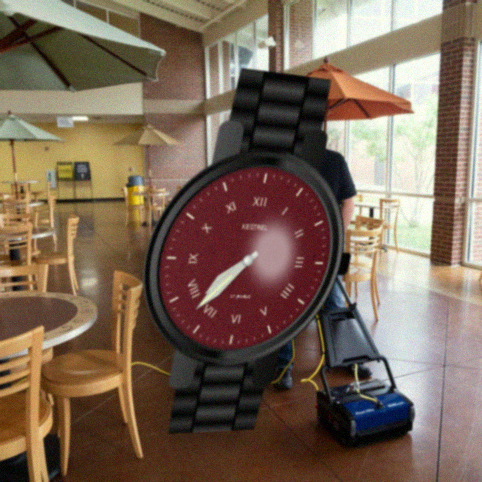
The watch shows 7:37
